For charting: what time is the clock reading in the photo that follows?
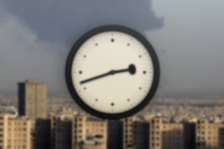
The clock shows 2:42
